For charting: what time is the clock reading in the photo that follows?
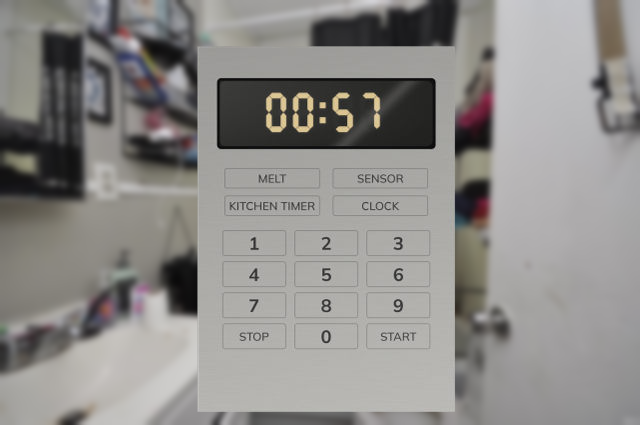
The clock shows 0:57
